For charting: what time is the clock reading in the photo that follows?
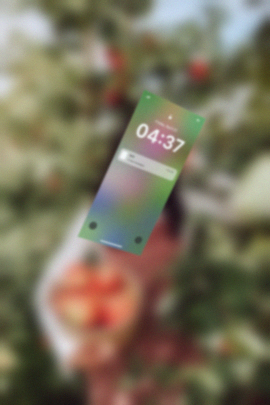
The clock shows 4:37
